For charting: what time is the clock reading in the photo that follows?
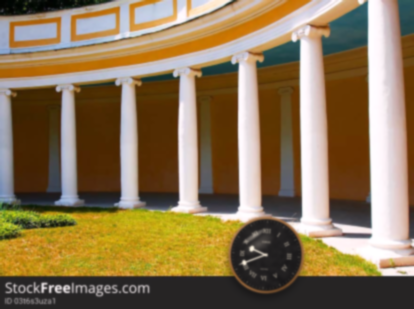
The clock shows 9:41
